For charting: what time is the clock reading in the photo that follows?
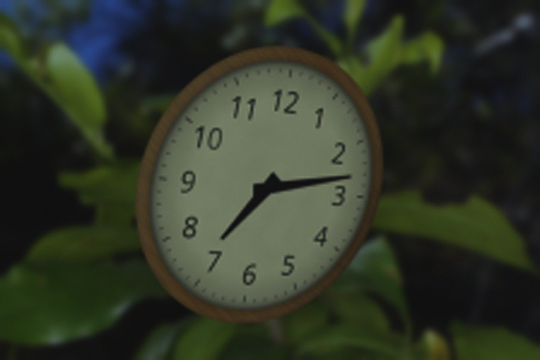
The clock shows 7:13
